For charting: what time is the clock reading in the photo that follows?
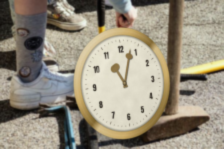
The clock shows 11:03
